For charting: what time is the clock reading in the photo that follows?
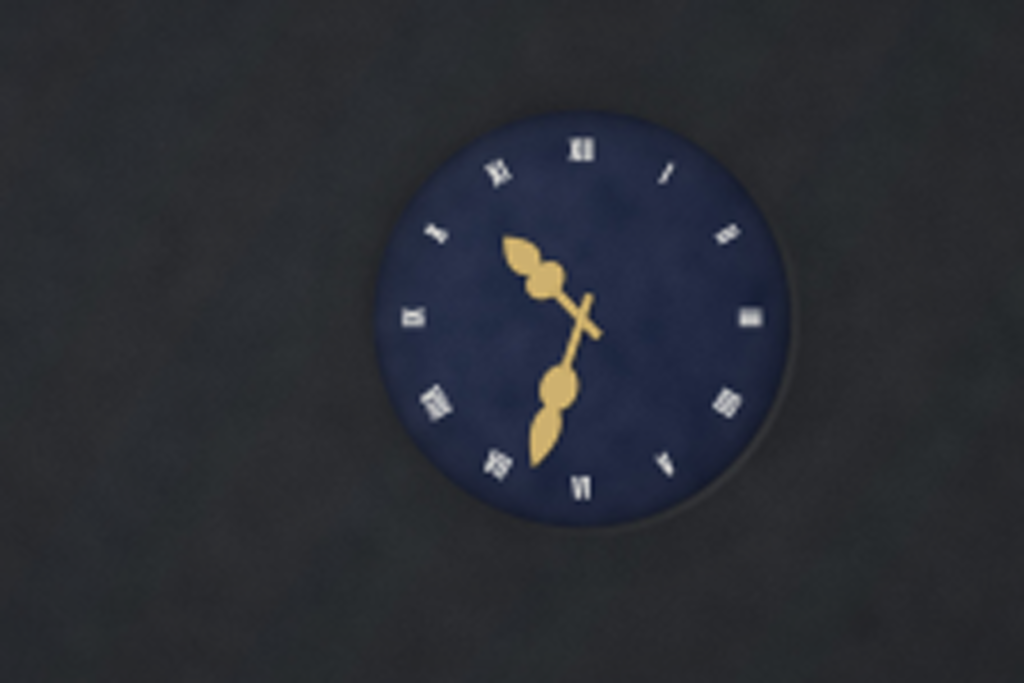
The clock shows 10:33
